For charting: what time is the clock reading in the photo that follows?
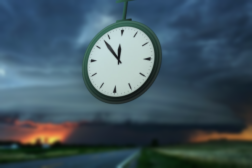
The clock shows 11:53
